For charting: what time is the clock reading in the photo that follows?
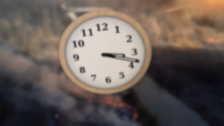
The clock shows 3:18
